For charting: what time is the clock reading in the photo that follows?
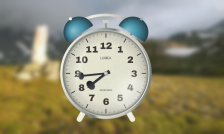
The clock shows 7:44
